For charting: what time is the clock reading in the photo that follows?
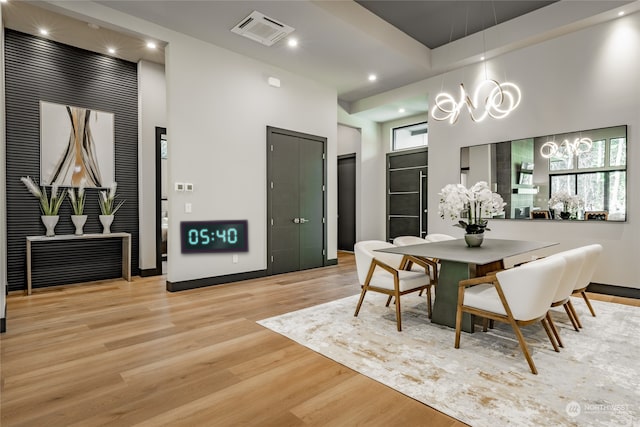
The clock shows 5:40
